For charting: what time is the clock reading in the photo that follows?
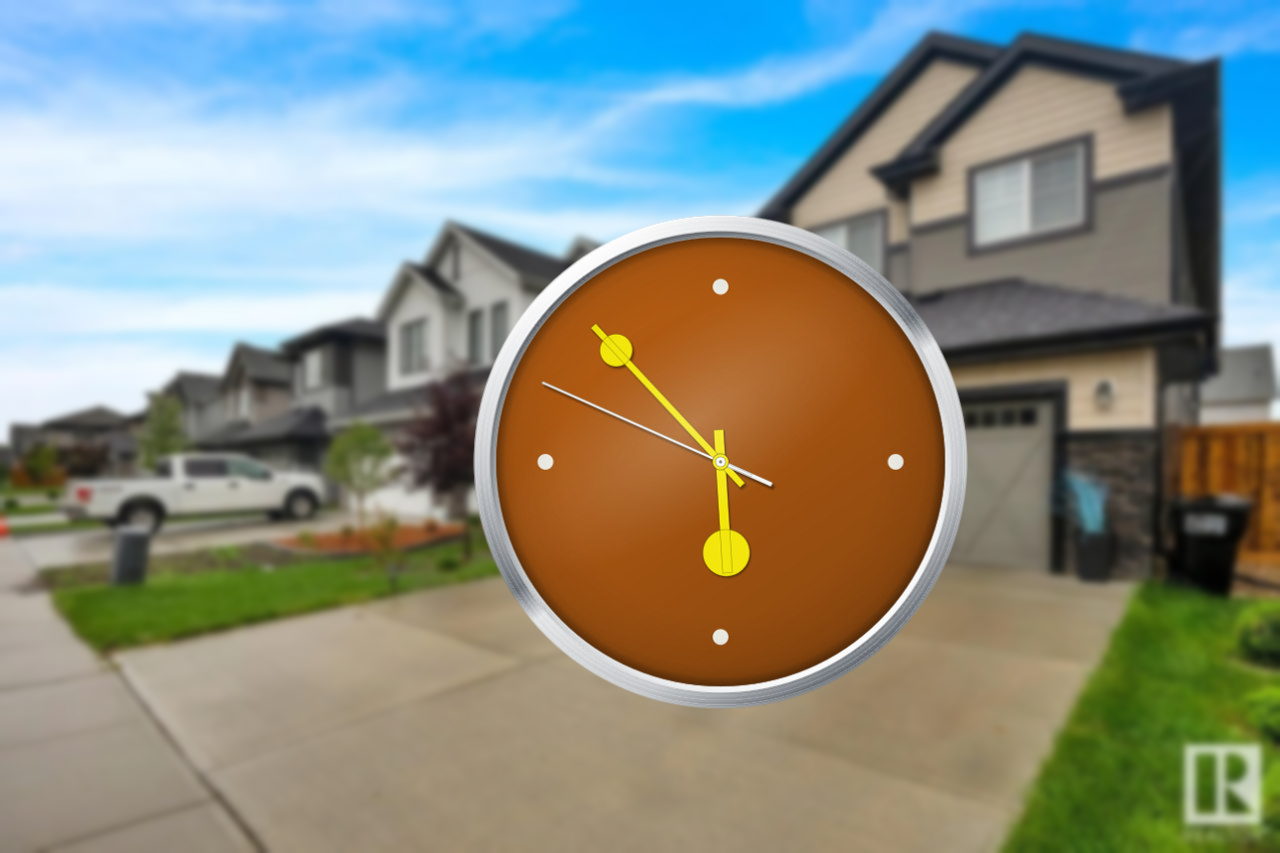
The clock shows 5:52:49
